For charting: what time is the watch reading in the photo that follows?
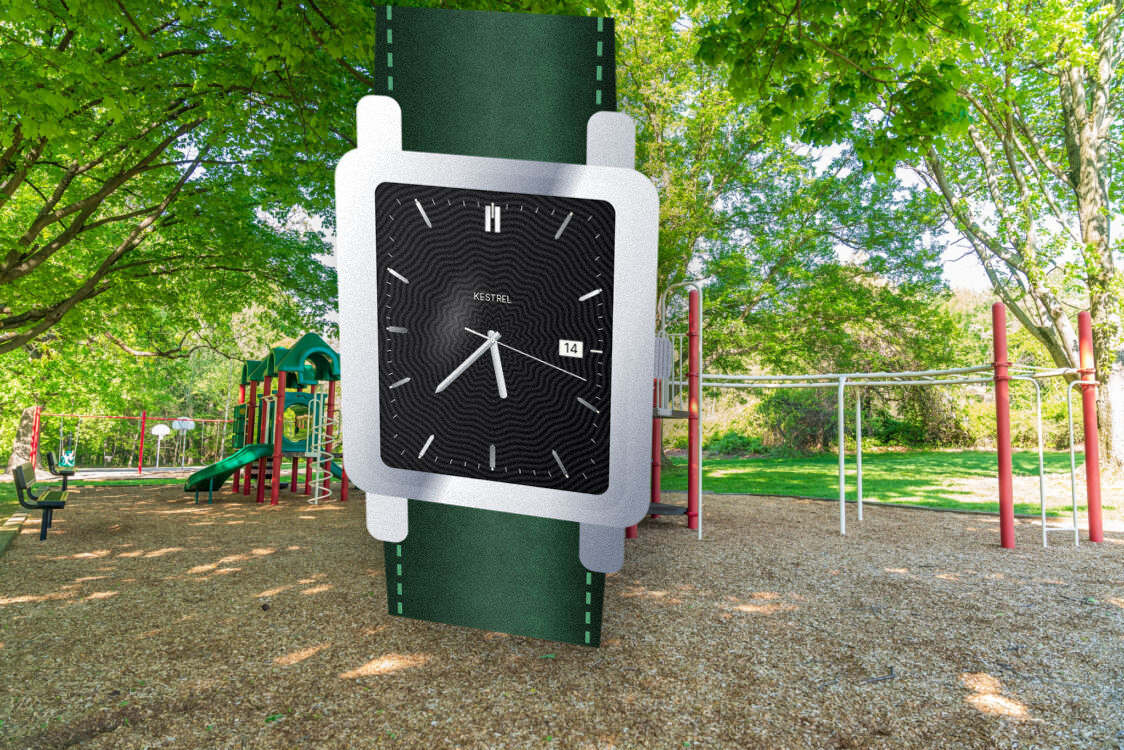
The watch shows 5:37:18
